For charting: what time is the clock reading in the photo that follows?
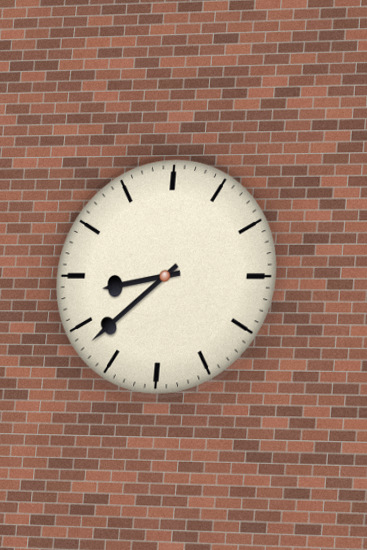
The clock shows 8:38
